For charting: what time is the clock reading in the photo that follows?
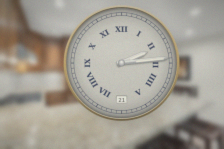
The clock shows 2:14
